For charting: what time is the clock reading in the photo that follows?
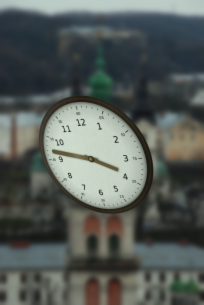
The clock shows 3:47
